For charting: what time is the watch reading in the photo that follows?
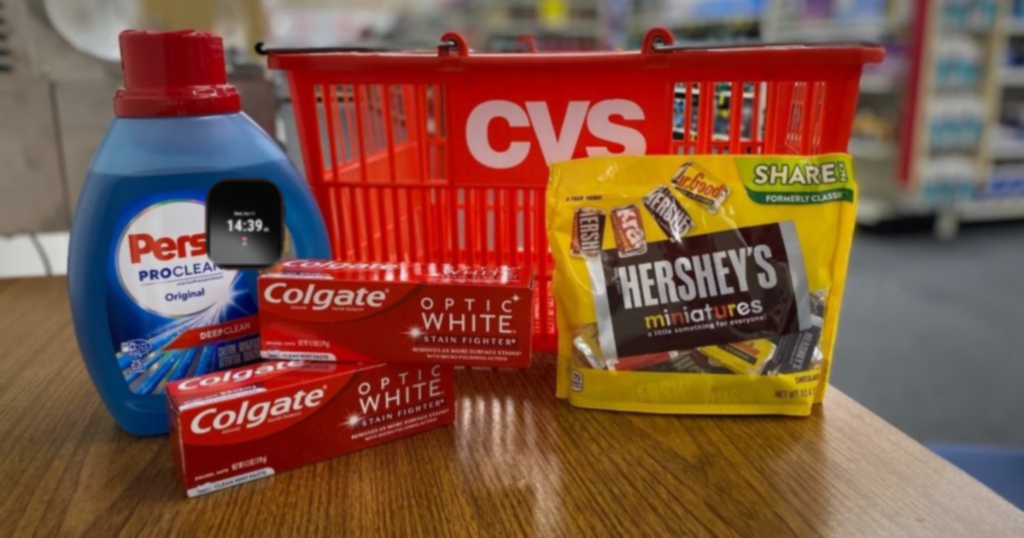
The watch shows 14:39
